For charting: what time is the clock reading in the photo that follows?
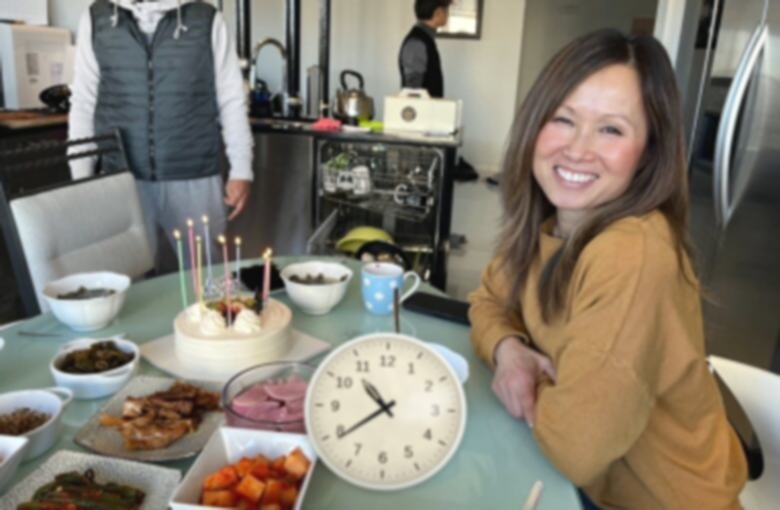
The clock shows 10:39
